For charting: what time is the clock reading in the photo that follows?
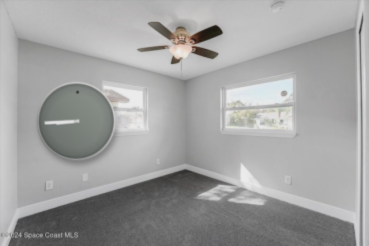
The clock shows 8:44
